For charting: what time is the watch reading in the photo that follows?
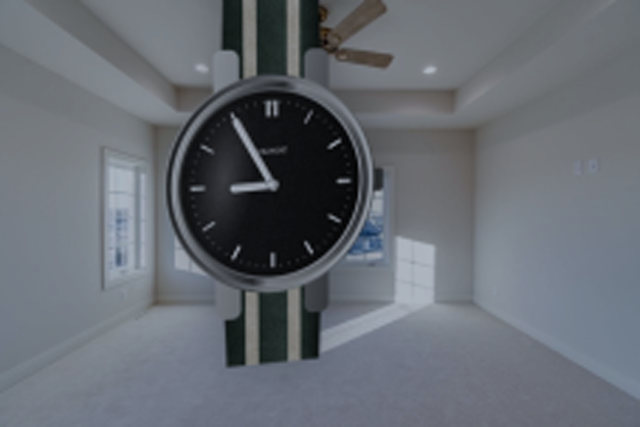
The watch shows 8:55
